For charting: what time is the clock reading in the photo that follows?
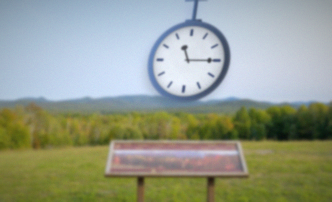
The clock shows 11:15
